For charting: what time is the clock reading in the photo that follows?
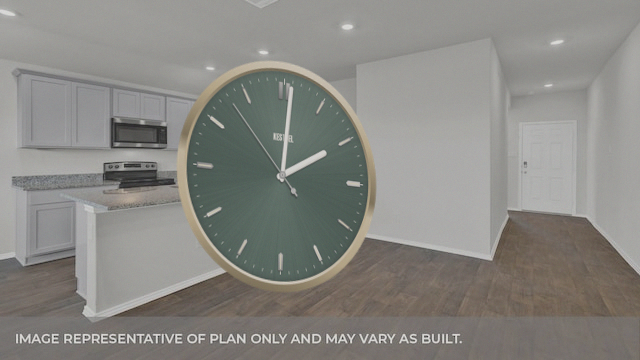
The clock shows 2:00:53
